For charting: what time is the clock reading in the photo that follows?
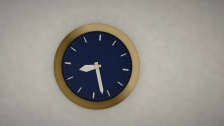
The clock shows 8:27
